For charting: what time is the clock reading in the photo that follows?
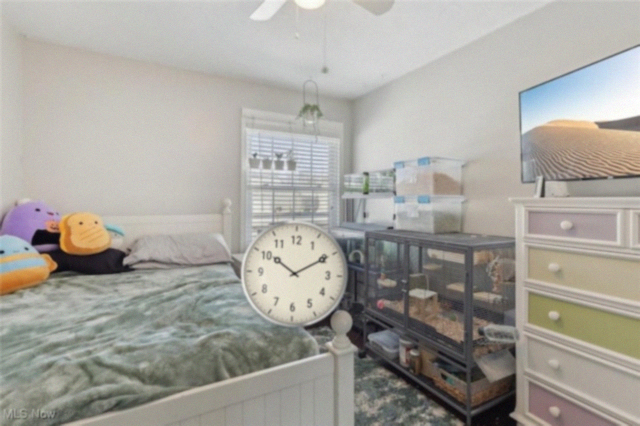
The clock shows 10:10
